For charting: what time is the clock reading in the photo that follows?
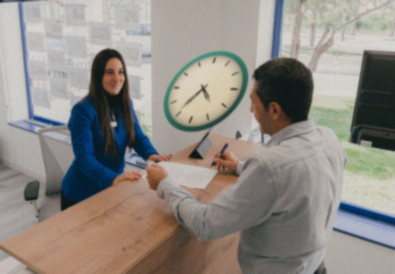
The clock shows 4:36
